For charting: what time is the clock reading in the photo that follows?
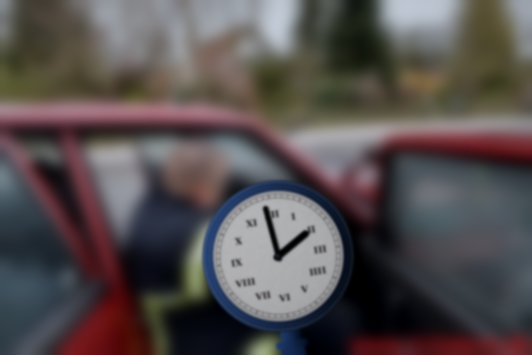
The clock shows 1:59
